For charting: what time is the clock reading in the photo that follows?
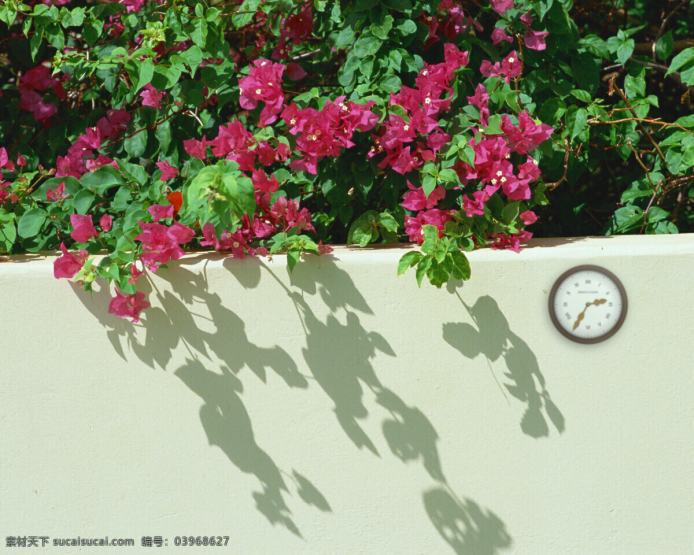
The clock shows 2:35
